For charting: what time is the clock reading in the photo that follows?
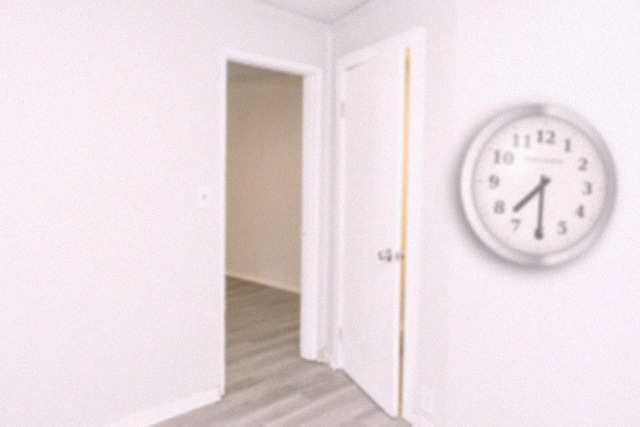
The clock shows 7:30
